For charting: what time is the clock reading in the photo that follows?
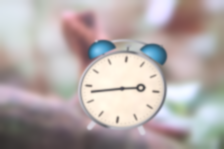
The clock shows 2:43
